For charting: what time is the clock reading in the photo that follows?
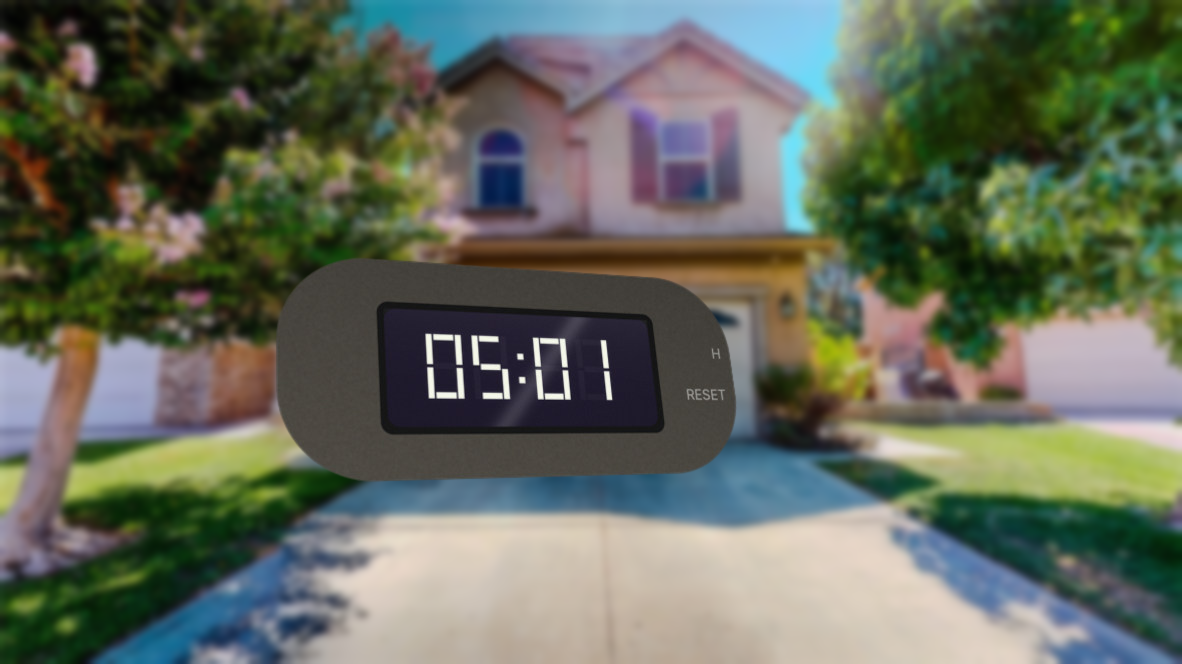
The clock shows 5:01
